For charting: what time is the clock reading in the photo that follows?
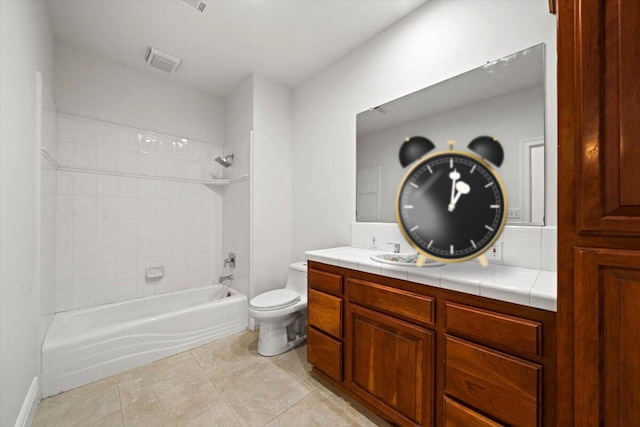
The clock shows 1:01
